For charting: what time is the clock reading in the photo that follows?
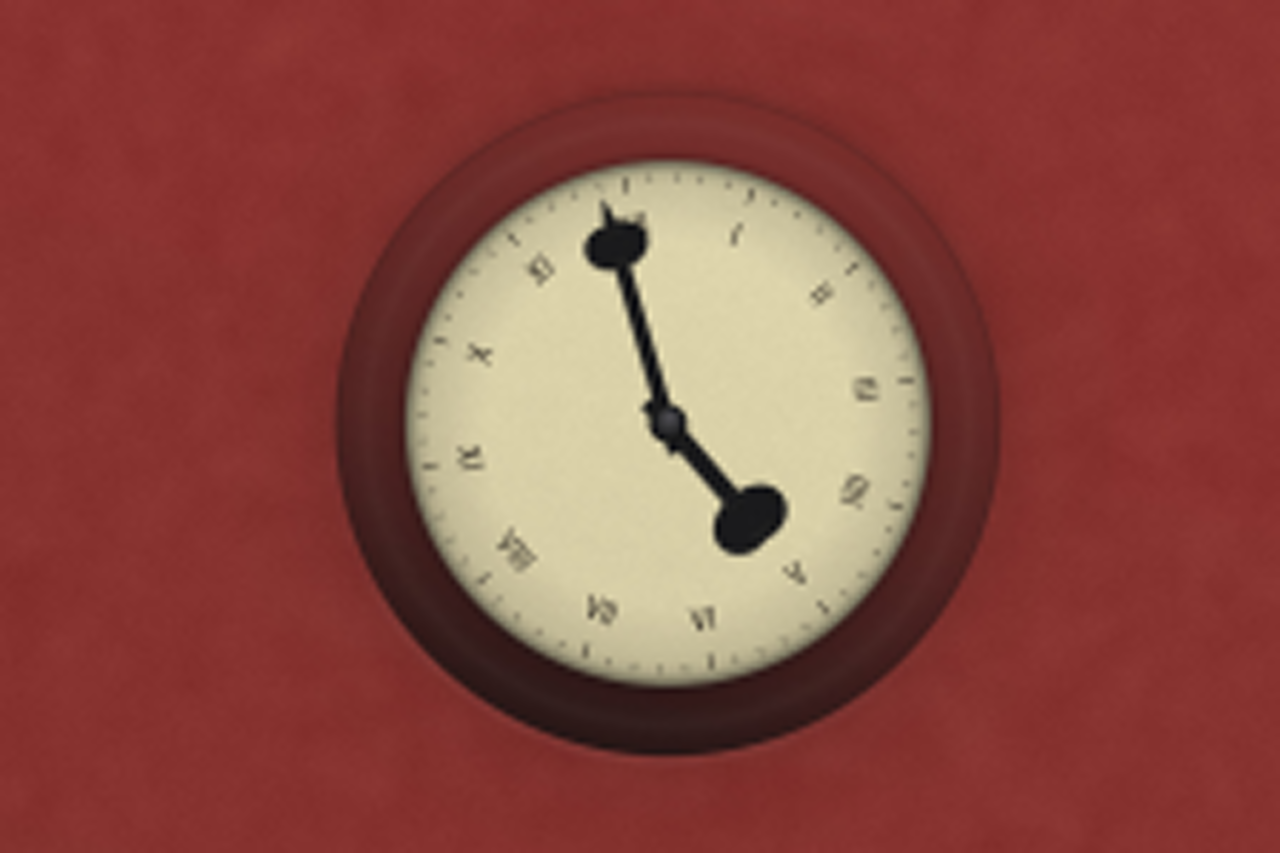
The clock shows 4:59
